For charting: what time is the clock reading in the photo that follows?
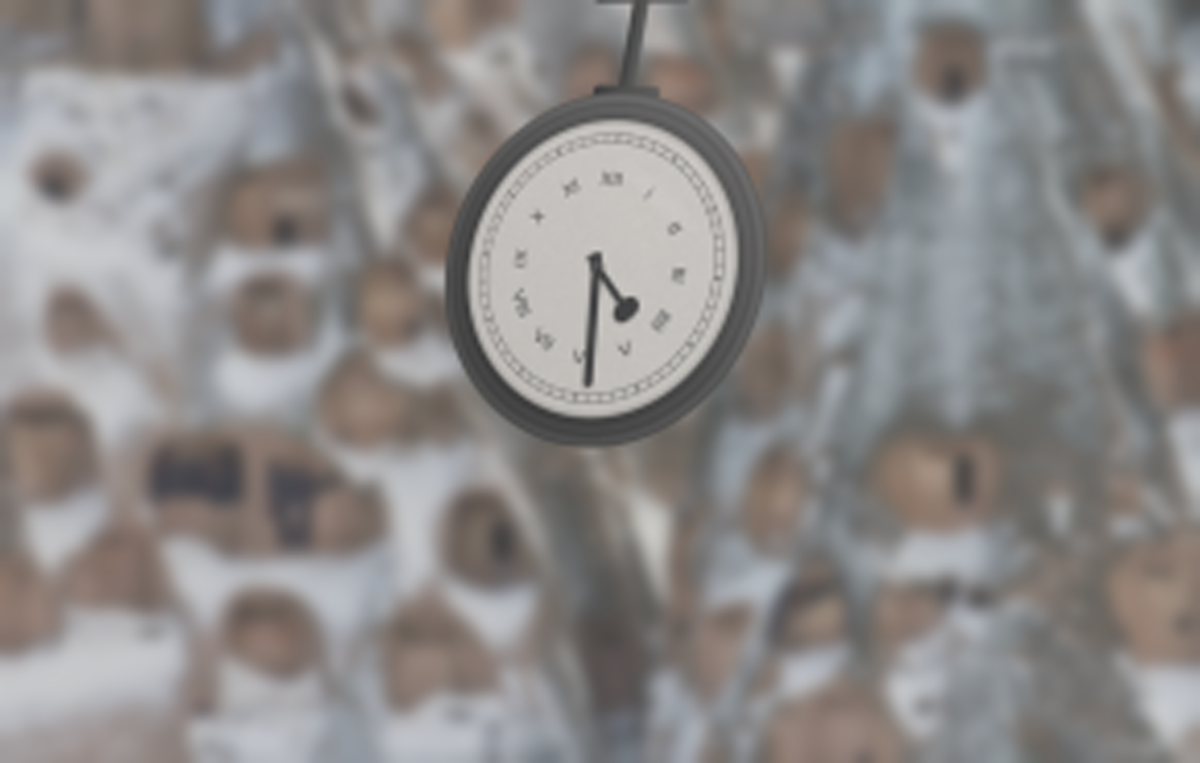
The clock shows 4:29
